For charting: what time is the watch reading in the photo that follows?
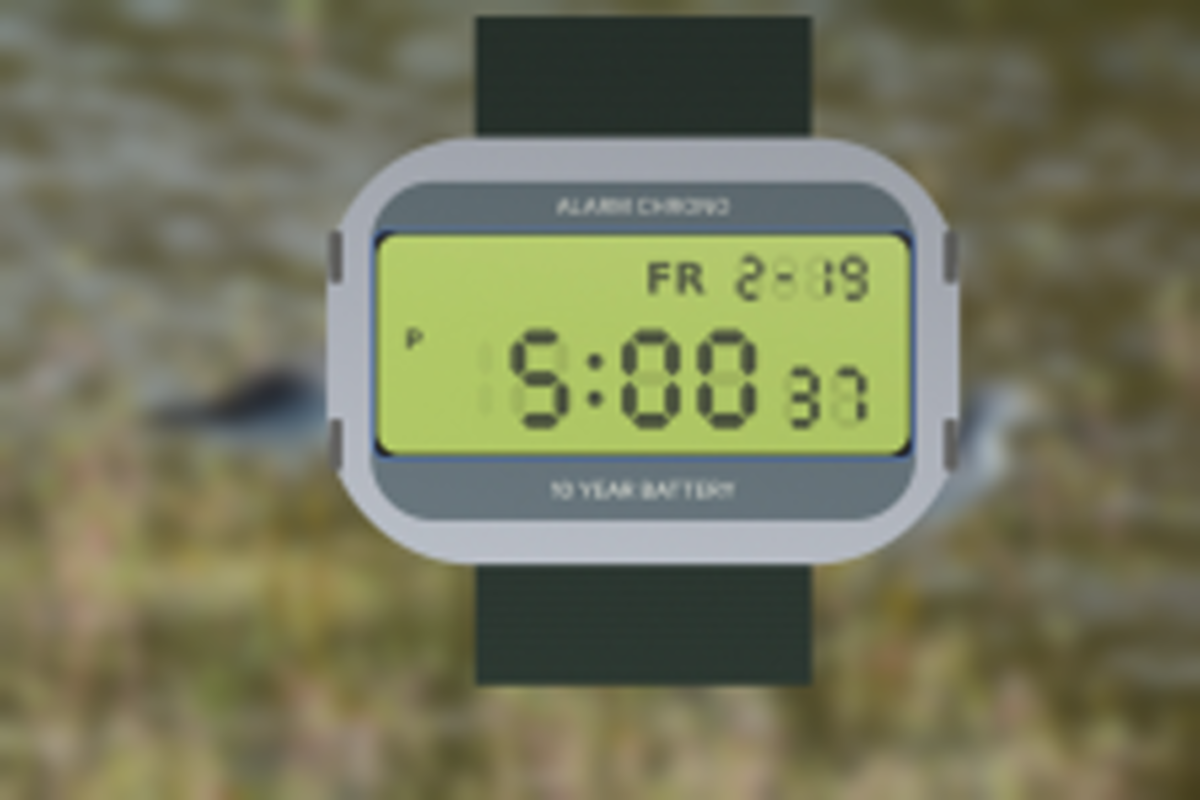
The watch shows 5:00:37
